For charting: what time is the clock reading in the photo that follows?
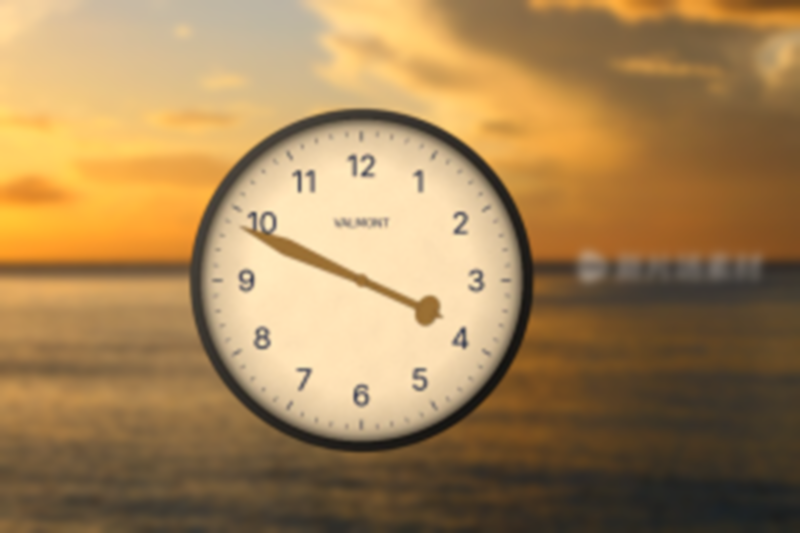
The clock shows 3:49
